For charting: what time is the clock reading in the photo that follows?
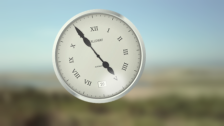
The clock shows 4:55
